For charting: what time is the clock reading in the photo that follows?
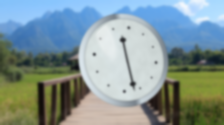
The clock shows 11:27
